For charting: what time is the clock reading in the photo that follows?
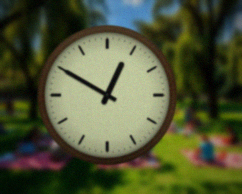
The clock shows 12:50
